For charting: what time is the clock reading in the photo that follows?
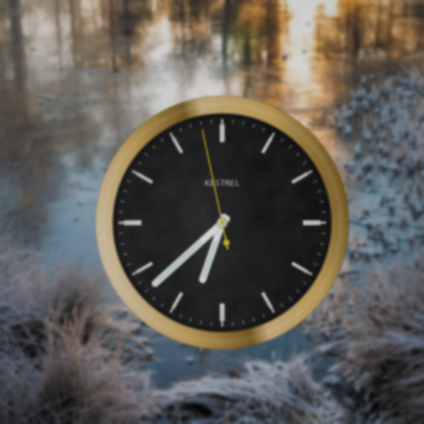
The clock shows 6:37:58
